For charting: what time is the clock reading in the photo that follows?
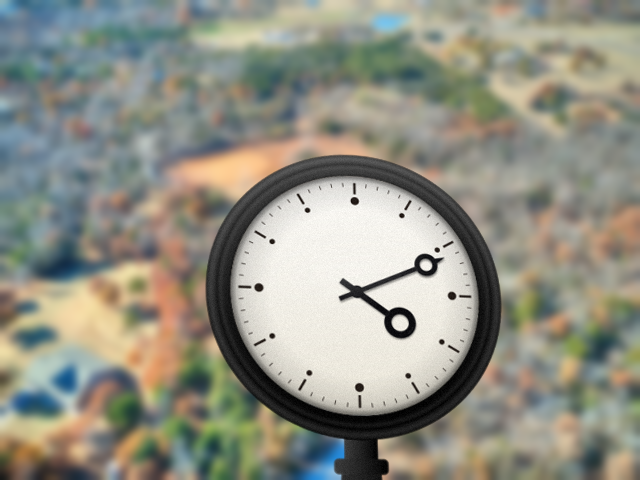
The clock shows 4:11
